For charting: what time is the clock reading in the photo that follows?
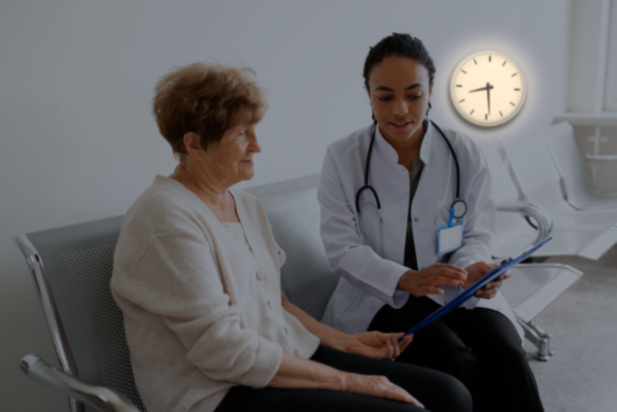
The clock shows 8:29
